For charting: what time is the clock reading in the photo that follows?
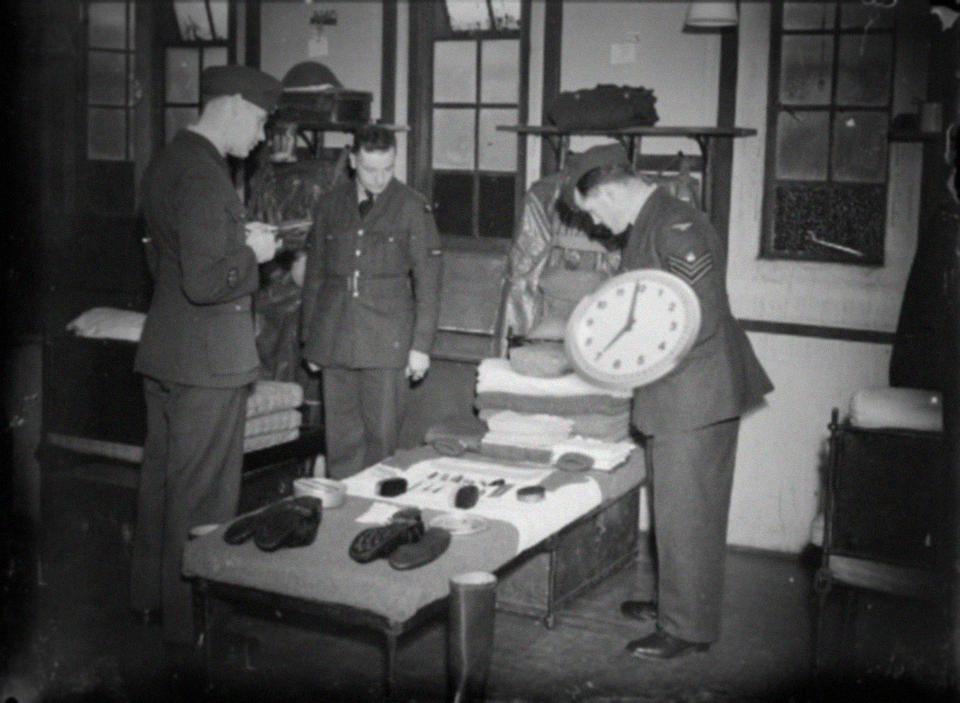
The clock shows 6:59
